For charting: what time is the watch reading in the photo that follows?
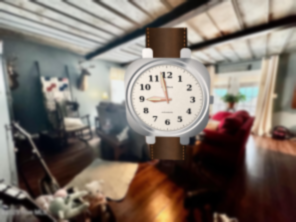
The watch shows 8:58
